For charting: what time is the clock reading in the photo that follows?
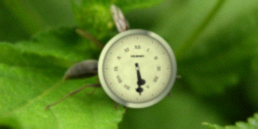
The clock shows 5:29
